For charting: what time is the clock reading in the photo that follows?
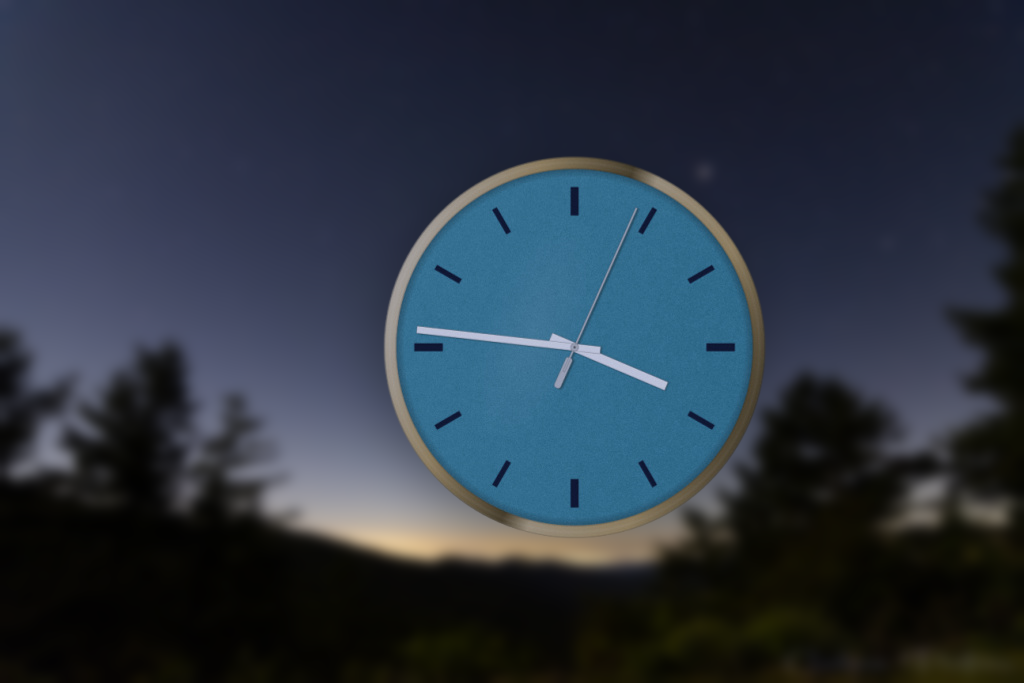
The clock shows 3:46:04
